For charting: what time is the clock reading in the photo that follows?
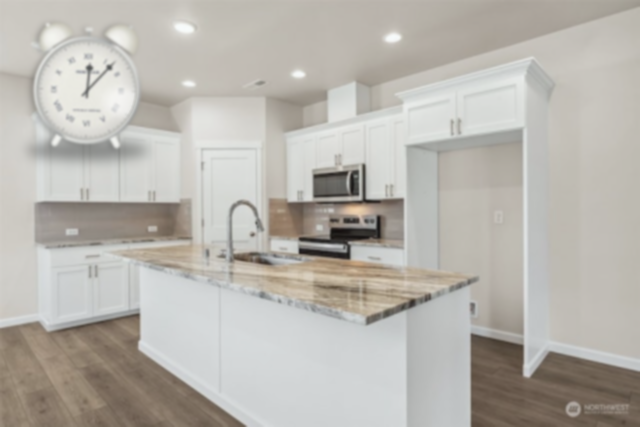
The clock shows 12:07
